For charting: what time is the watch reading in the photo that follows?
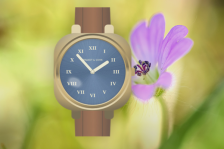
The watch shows 1:53
